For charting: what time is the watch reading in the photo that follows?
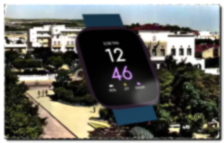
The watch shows 12:46
